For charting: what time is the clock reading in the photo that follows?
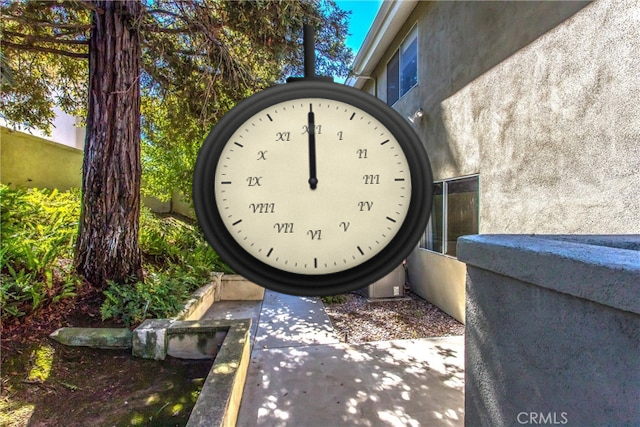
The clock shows 12:00
